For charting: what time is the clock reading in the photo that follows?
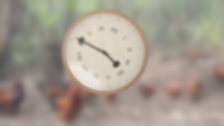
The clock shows 3:46
